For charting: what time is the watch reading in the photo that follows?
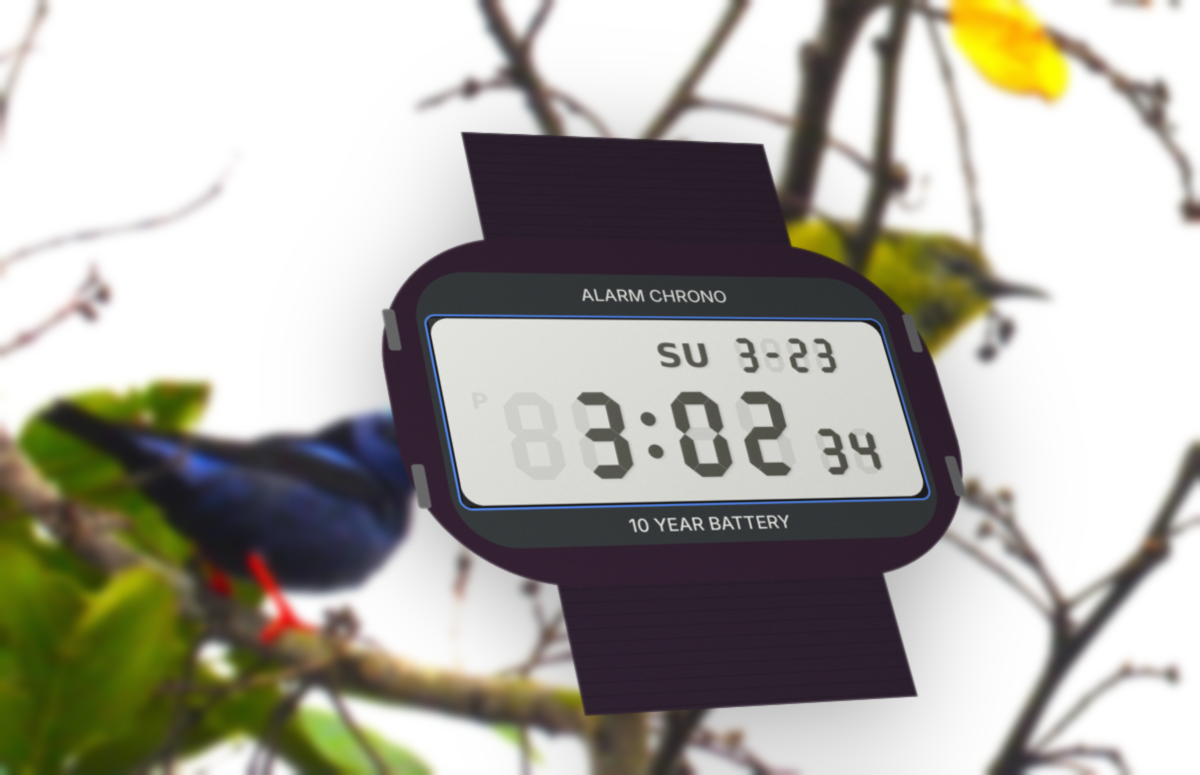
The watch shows 3:02:34
